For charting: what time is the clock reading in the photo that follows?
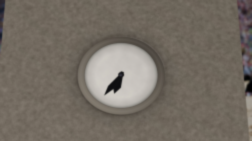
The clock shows 6:36
